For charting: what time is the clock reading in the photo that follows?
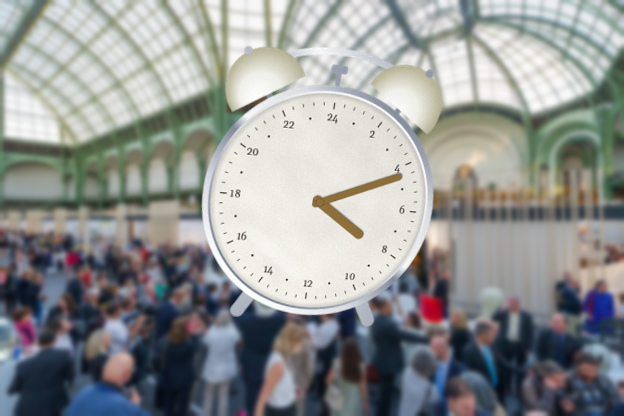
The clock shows 8:11
